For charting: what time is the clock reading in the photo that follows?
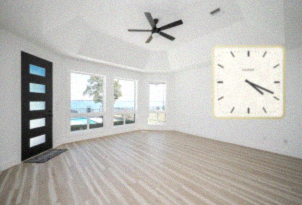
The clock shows 4:19
